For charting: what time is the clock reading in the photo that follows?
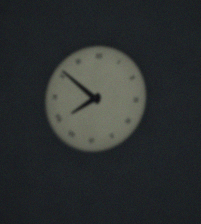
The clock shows 7:51
